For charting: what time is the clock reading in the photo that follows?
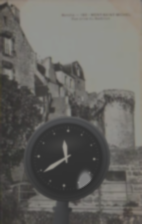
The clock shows 11:39
